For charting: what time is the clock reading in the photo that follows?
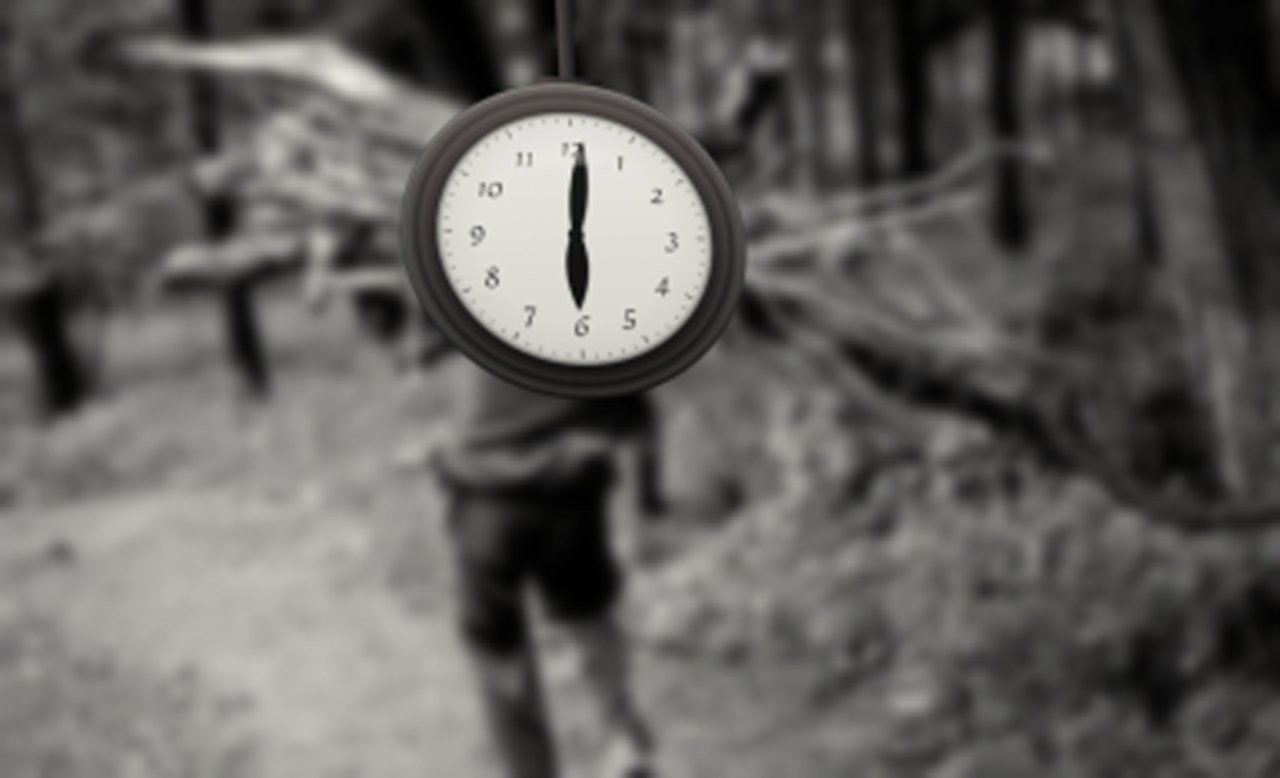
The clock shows 6:01
